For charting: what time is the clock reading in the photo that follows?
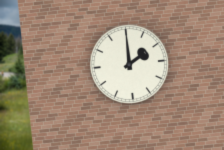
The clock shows 2:00
